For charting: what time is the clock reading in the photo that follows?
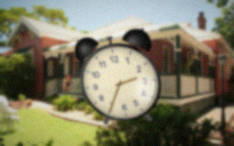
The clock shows 2:35
